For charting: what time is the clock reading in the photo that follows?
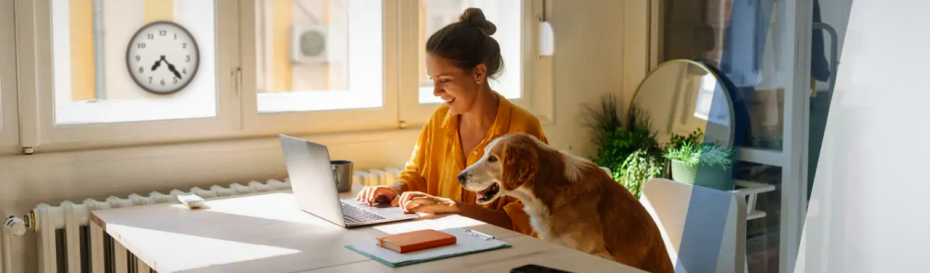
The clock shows 7:23
